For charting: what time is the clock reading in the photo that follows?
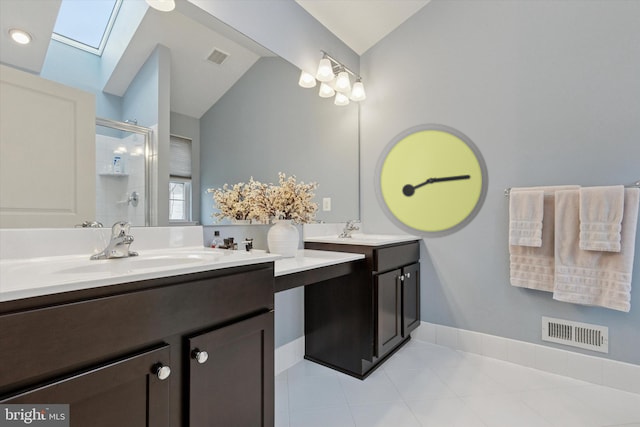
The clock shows 8:14
